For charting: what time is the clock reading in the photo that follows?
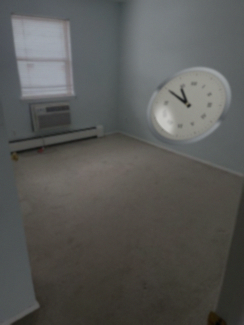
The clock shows 10:50
